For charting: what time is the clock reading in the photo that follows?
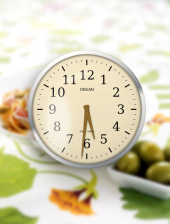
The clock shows 5:31
